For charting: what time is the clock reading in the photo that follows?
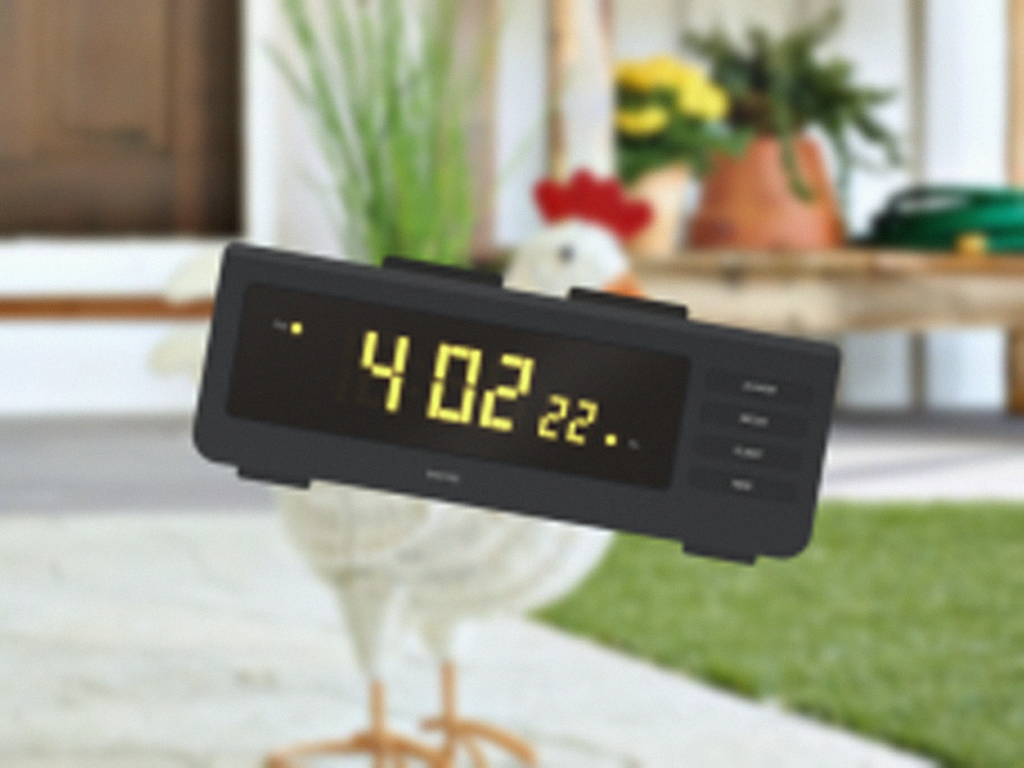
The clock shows 4:02:22
